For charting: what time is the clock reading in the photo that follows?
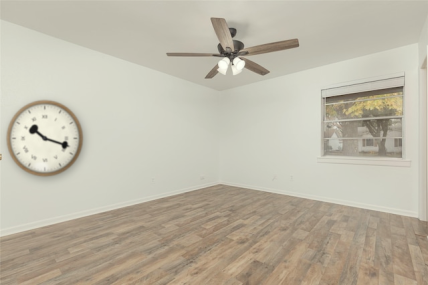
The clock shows 10:18
